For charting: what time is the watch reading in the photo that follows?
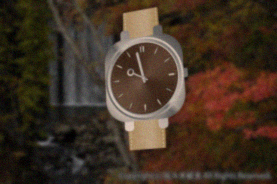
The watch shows 9:58
